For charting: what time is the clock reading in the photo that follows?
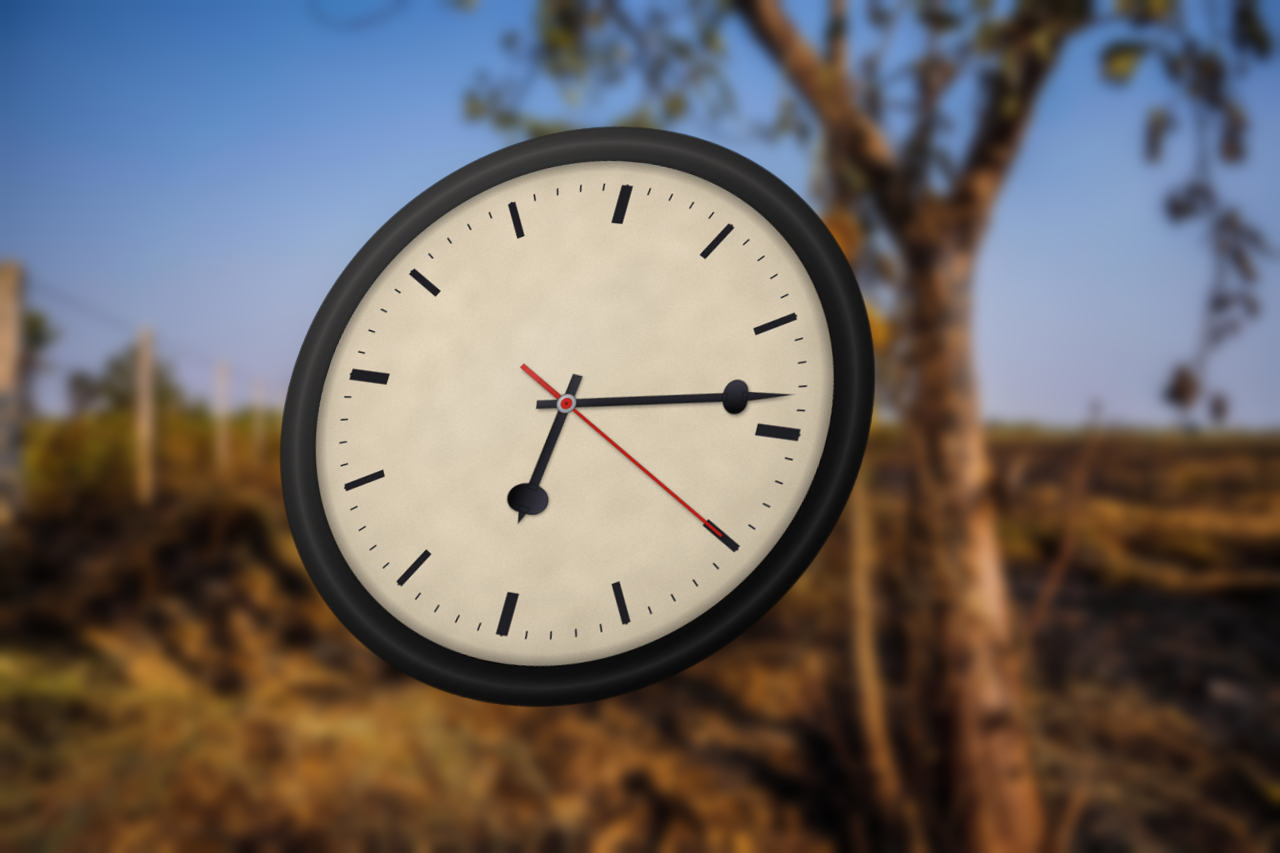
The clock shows 6:13:20
